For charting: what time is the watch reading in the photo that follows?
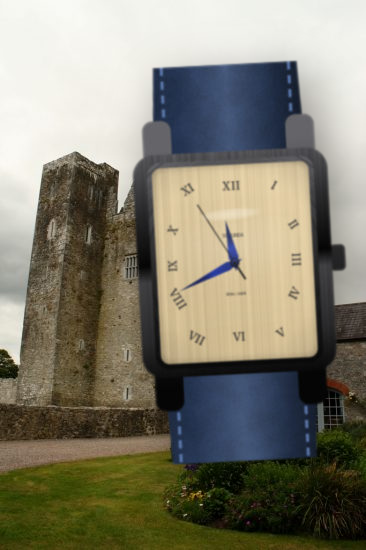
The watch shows 11:40:55
